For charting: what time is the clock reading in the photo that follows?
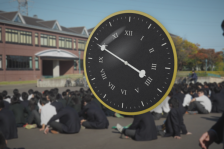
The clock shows 3:49
